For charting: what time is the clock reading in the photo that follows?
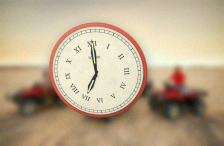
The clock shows 7:00
